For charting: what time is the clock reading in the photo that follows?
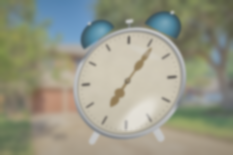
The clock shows 7:06
